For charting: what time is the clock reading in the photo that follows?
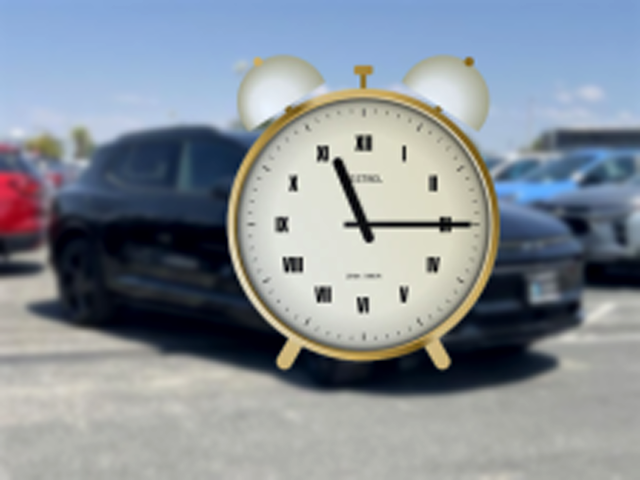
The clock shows 11:15
